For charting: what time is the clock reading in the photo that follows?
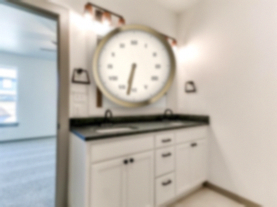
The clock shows 6:32
